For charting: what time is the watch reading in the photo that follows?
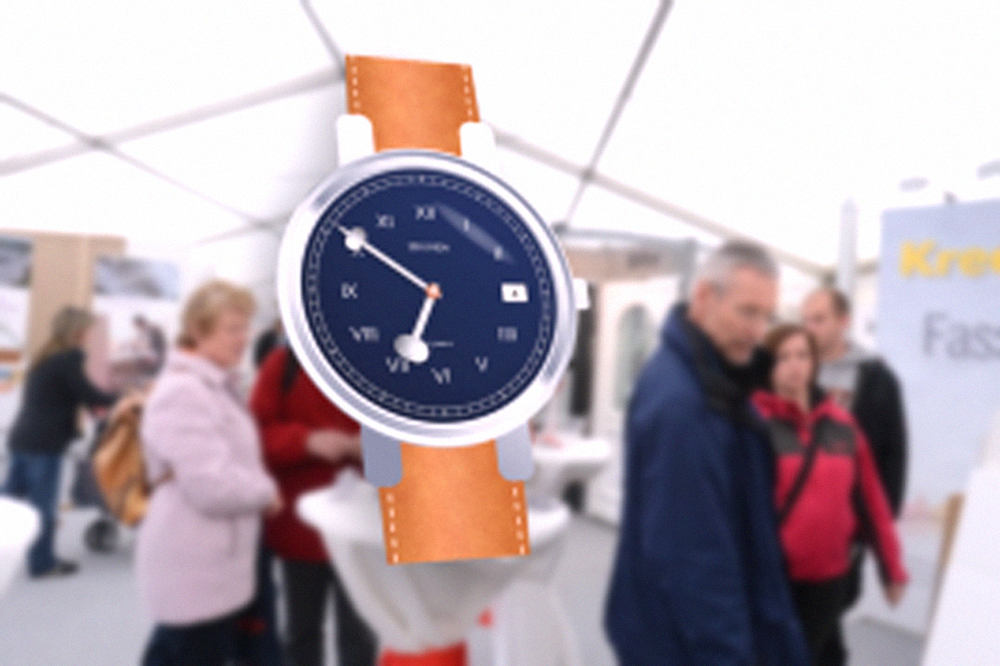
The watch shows 6:51
